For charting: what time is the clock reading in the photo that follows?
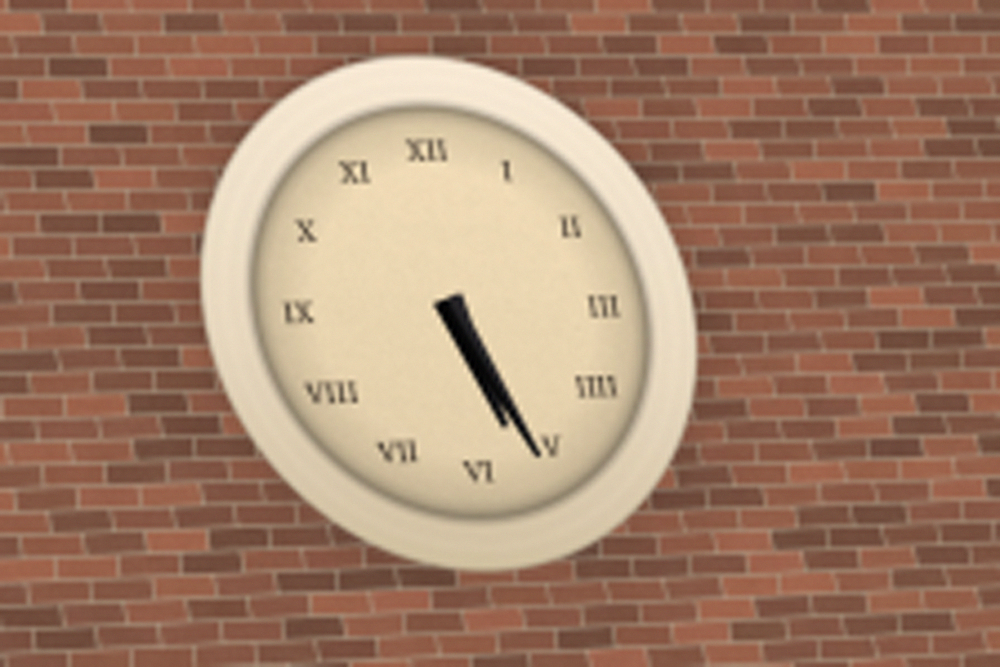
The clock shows 5:26
